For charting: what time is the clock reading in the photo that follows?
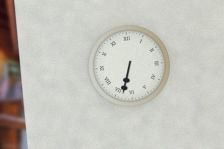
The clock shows 6:33
